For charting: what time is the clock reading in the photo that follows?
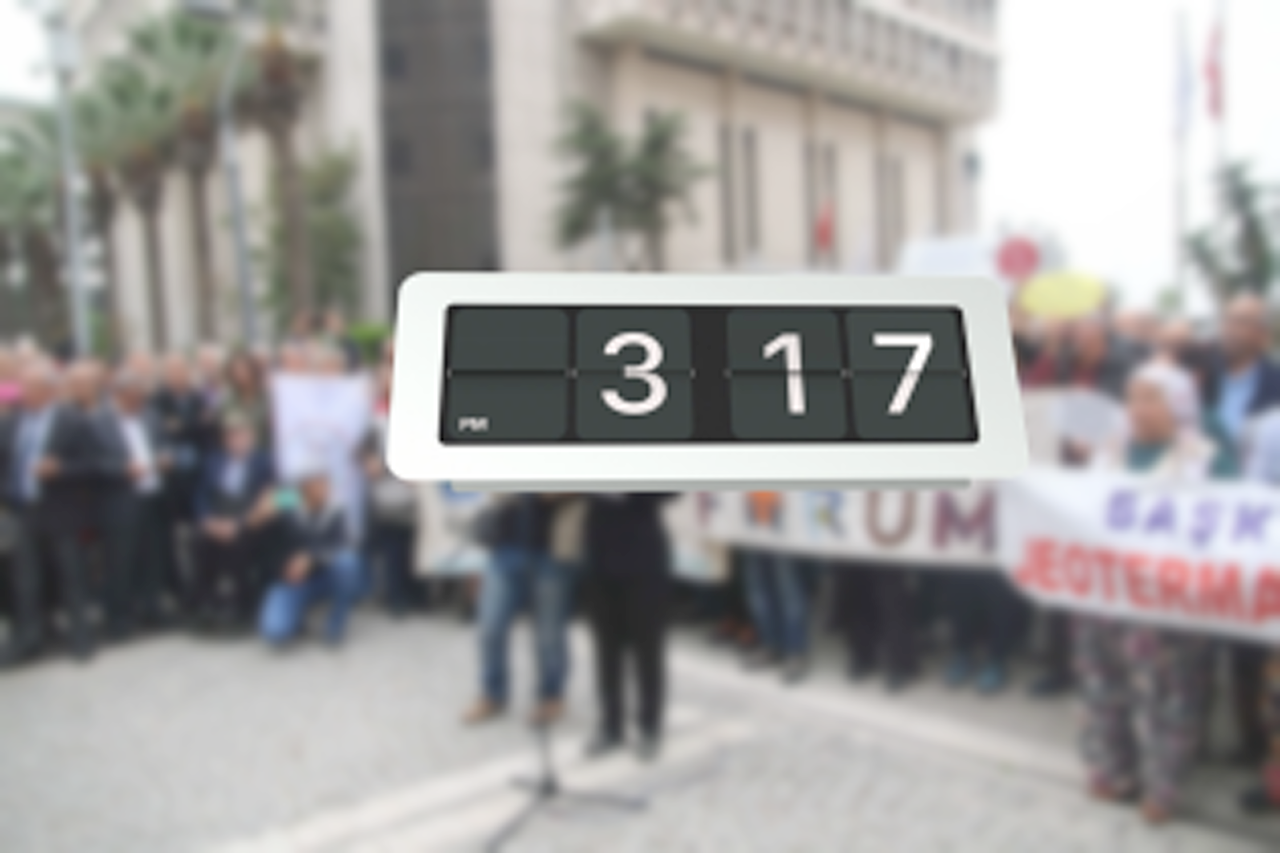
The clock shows 3:17
